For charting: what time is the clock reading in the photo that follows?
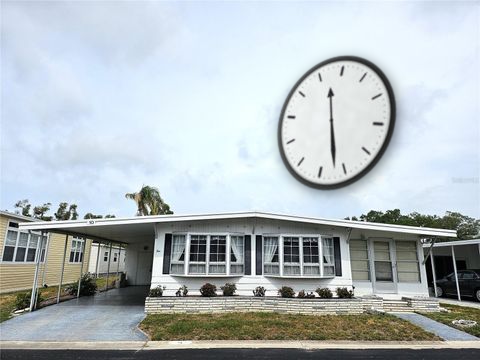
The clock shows 11:27
